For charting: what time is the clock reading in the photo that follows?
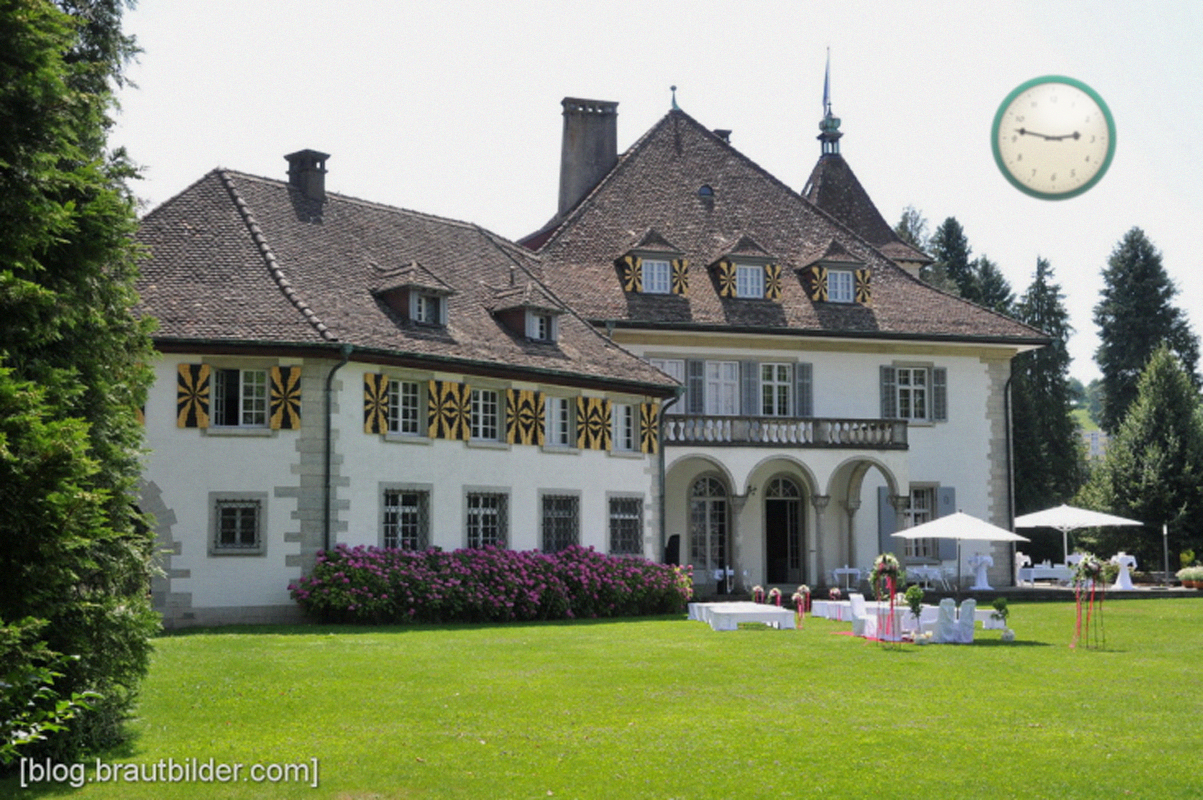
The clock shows 2:47
